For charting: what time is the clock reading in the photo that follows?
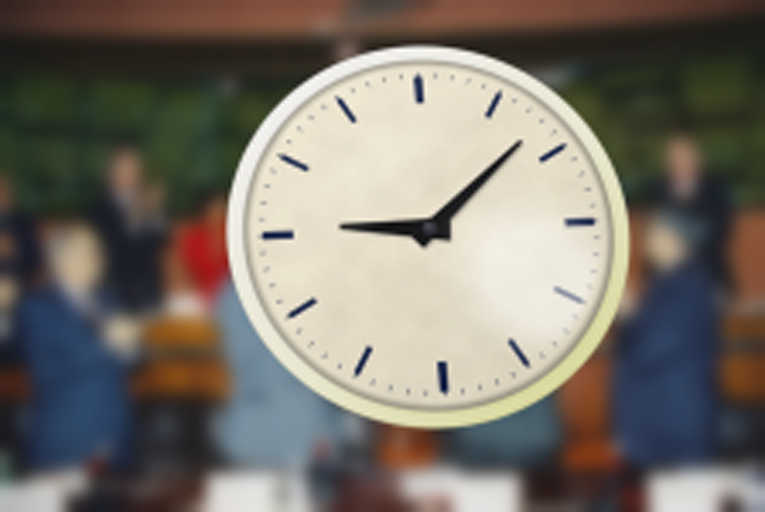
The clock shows 9:08
